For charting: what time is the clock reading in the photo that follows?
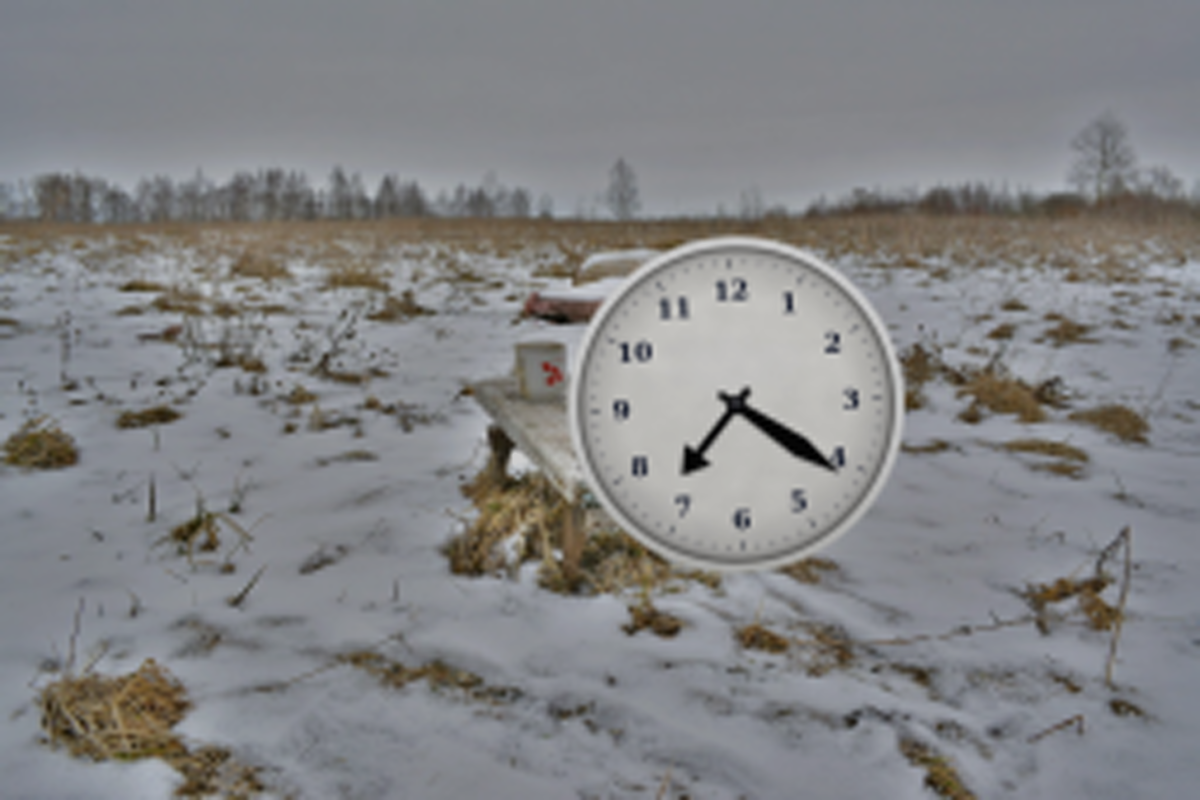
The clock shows 7:21
